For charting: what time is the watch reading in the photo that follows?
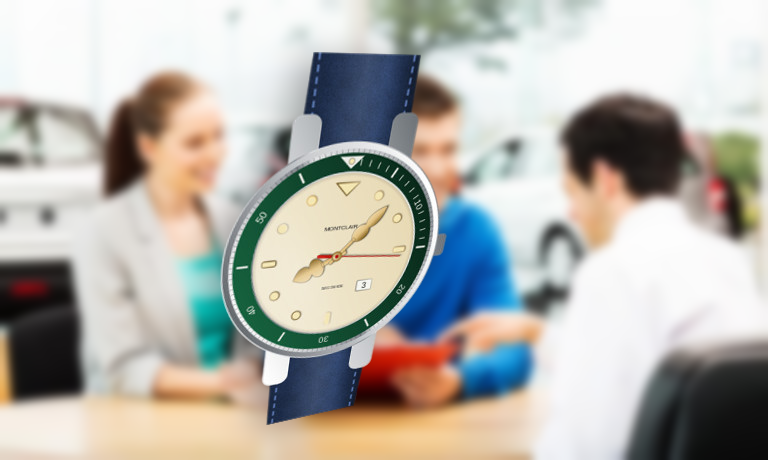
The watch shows 8:07:16
